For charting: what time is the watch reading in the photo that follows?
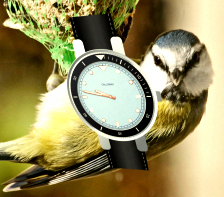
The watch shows 9:47
